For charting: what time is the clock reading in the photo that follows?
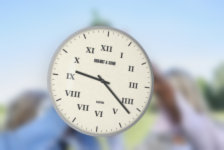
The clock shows 9:22
